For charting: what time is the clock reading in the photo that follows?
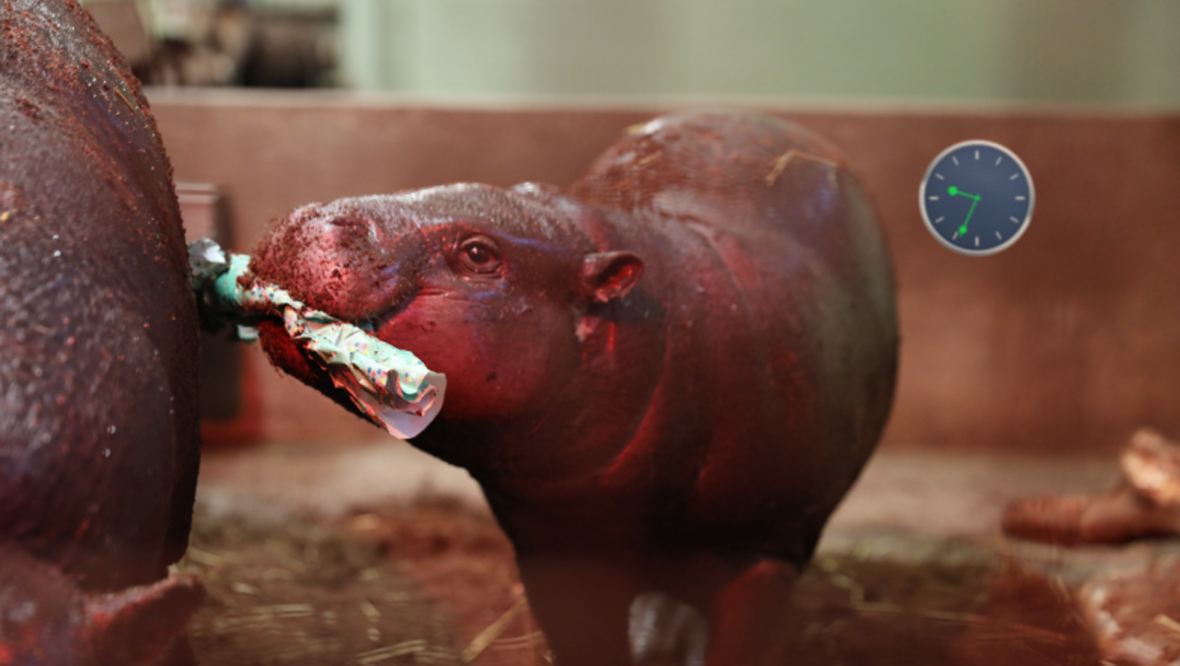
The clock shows 9:34
